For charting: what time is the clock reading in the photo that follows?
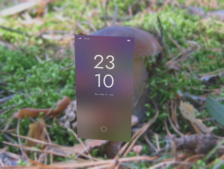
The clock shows 23:10
